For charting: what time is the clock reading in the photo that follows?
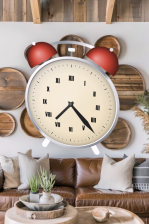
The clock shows 7:23
